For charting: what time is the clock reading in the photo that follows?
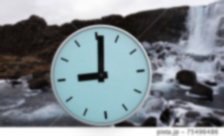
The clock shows 9:01
